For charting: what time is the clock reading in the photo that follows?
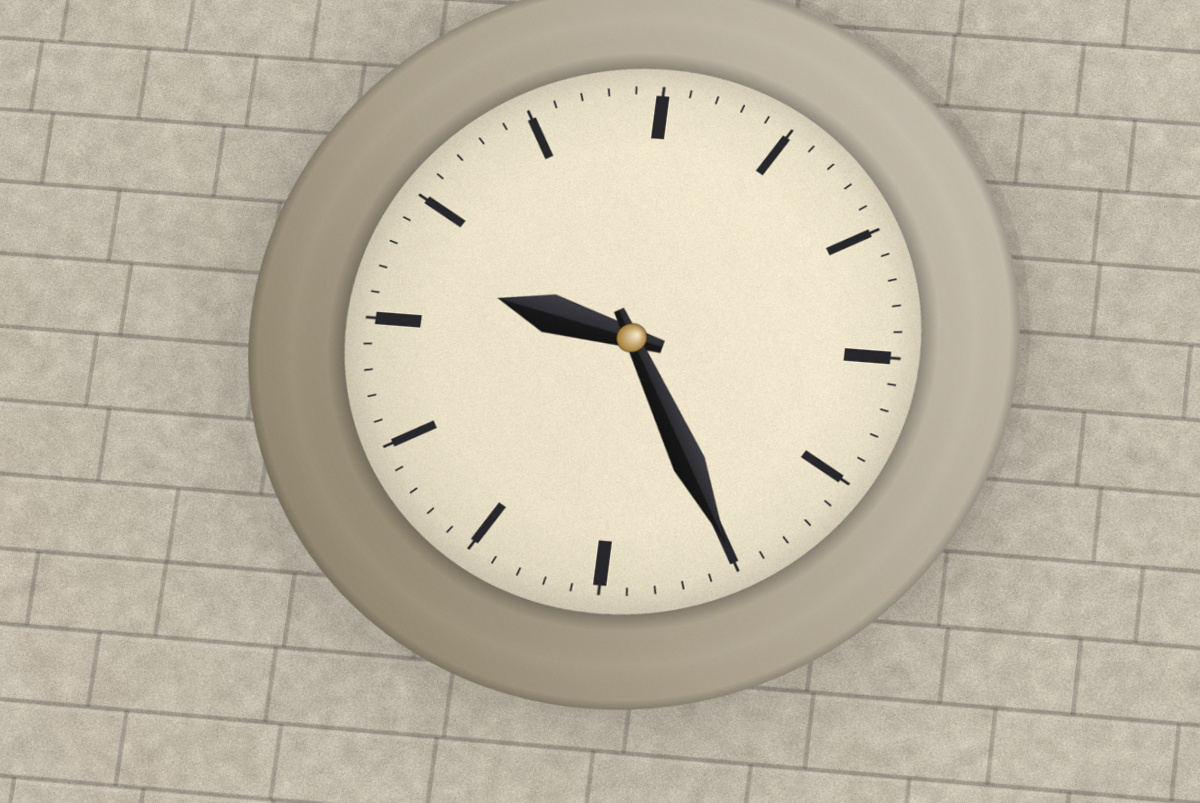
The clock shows 9:25
